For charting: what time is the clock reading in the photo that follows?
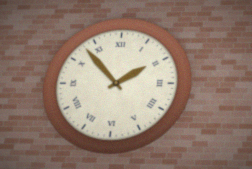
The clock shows 1:53
